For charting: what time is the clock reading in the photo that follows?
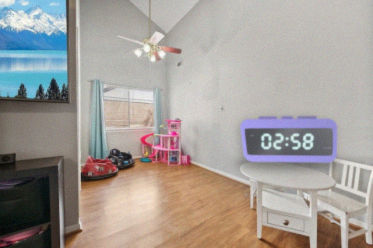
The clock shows 2:58
